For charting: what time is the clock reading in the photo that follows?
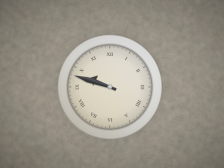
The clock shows 9:48
